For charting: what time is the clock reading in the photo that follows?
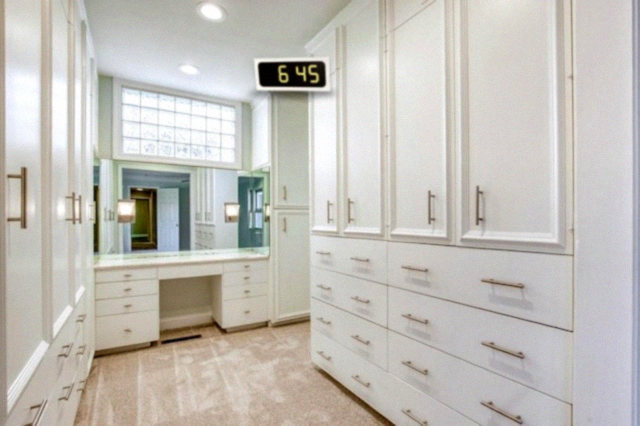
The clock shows 6:45
